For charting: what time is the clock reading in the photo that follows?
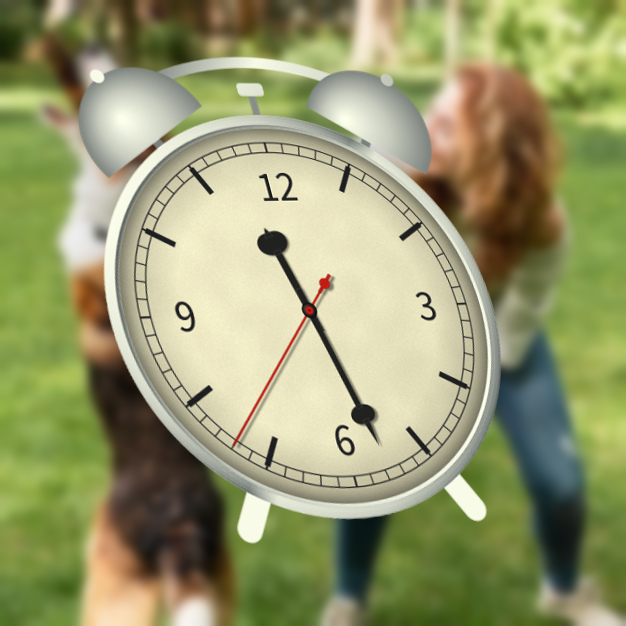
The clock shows 11:27:37
